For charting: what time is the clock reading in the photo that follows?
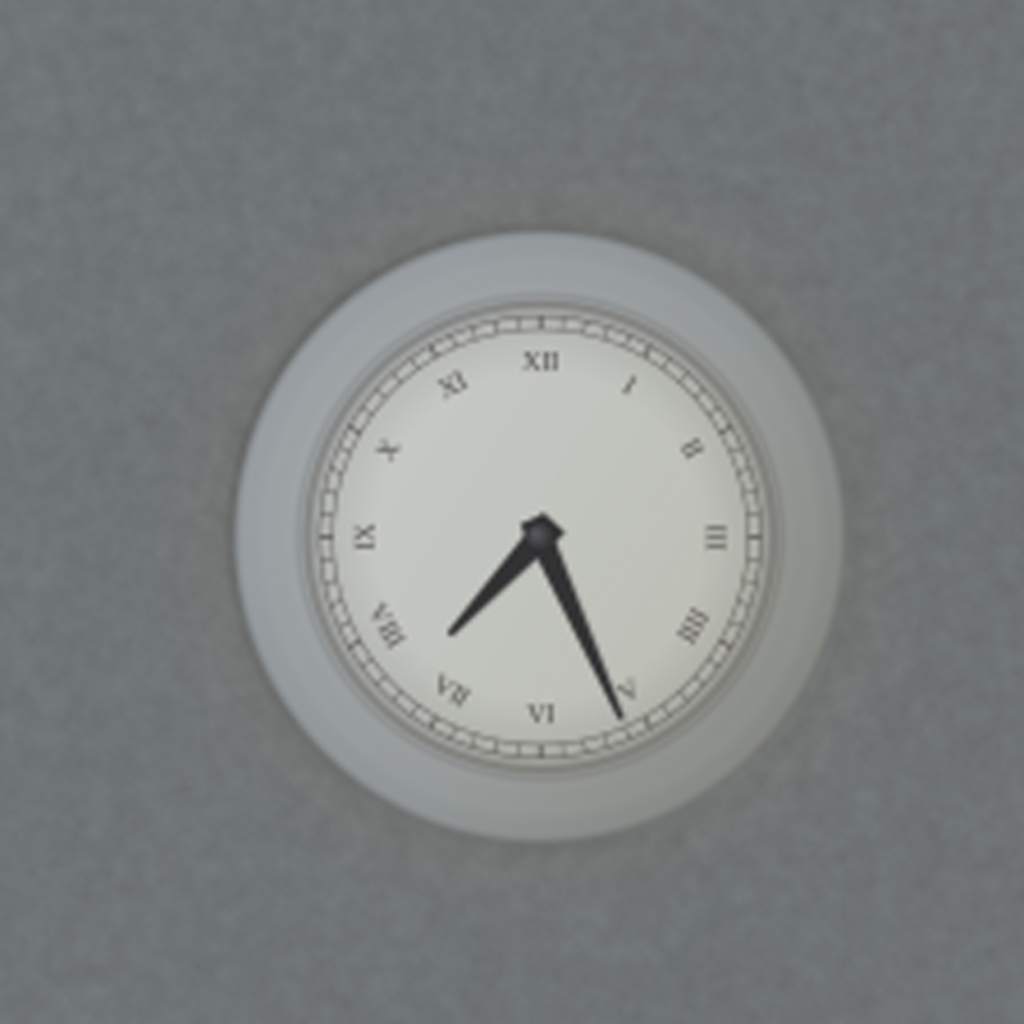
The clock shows 7:26
